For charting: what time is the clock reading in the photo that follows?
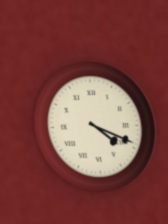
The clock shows 4:19
